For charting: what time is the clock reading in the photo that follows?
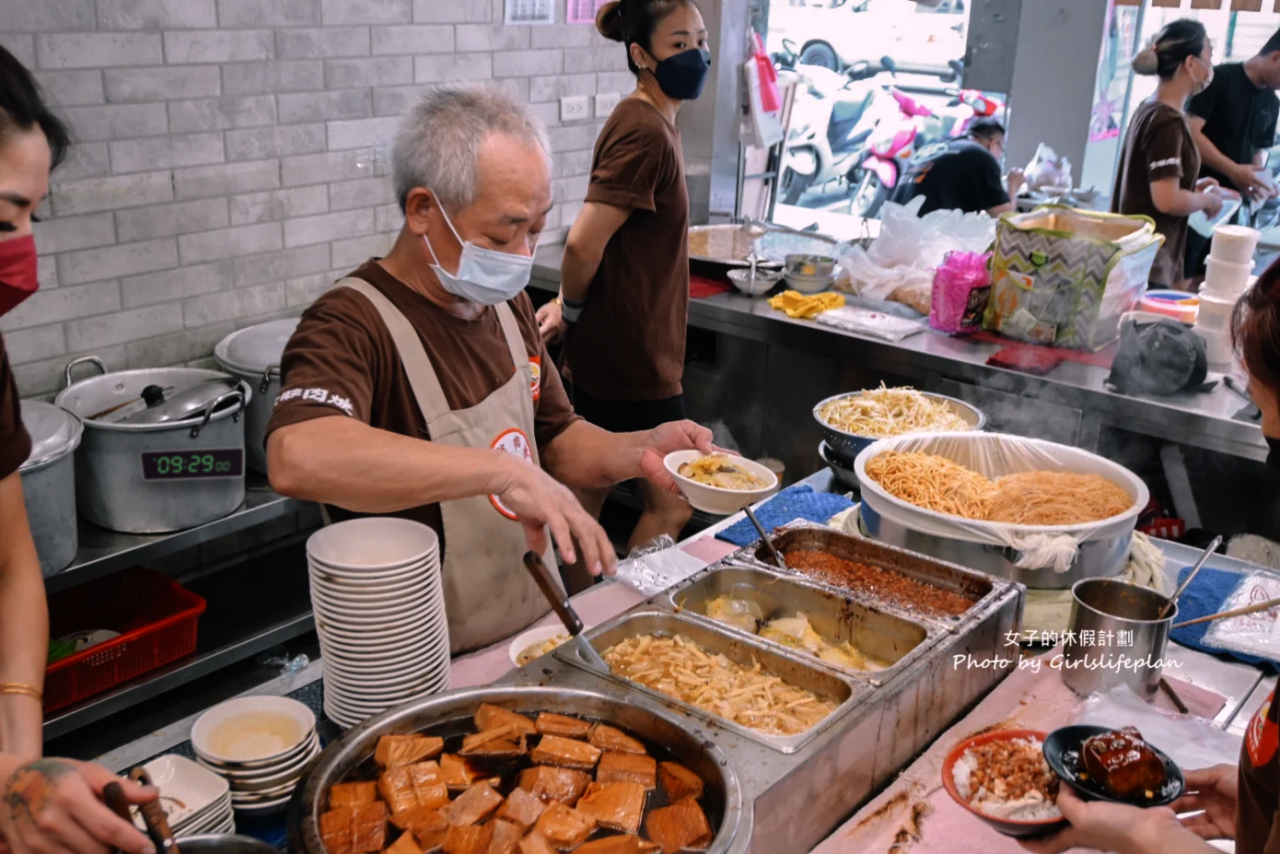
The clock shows 9:29
